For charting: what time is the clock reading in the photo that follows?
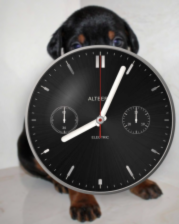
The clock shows 8:04
